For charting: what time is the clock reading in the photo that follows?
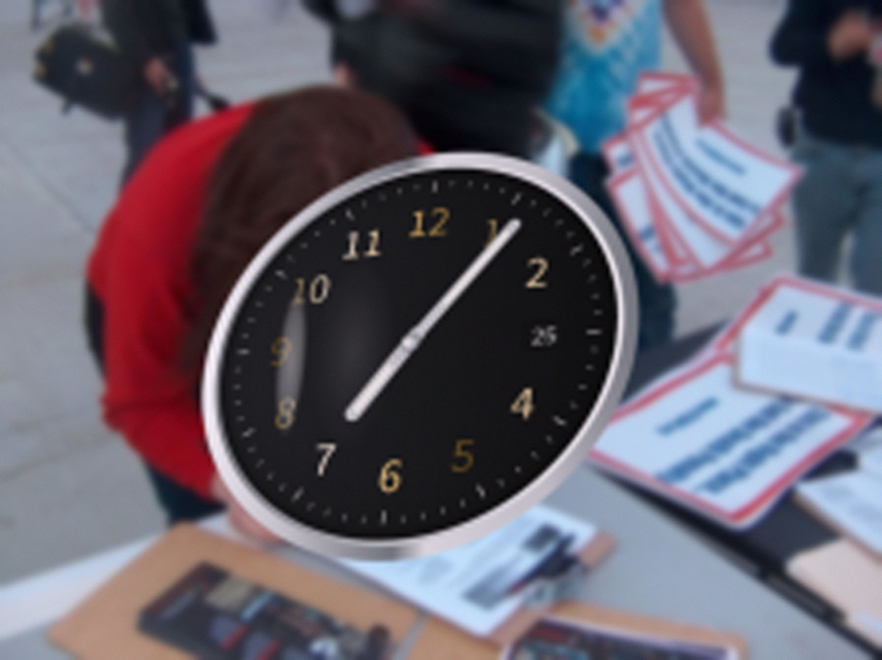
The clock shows 7:06
